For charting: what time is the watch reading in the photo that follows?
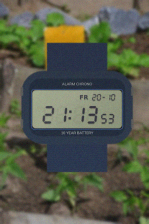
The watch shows 21:13:53
